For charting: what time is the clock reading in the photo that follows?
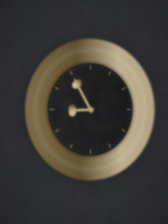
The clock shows 8:55
